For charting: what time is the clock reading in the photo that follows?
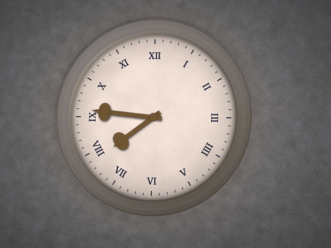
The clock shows 7:46
